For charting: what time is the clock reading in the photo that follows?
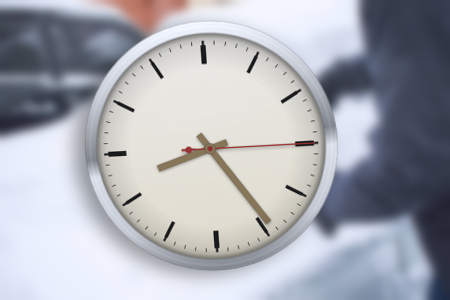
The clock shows 8:24:15
